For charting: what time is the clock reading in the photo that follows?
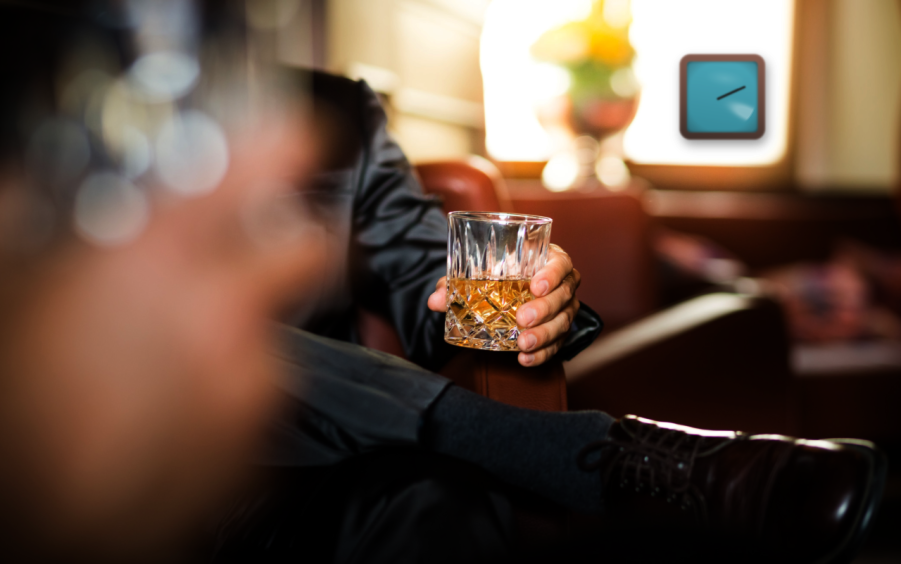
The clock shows 2:11
